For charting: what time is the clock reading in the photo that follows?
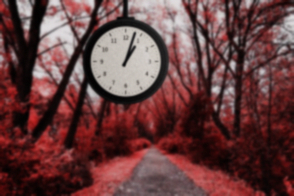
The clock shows 1:03
